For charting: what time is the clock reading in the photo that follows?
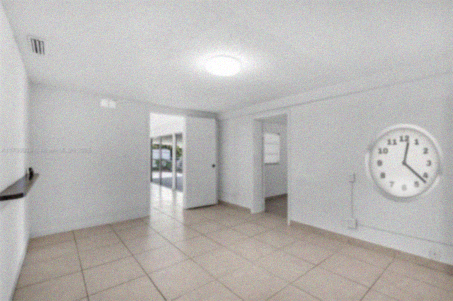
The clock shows 12:22
